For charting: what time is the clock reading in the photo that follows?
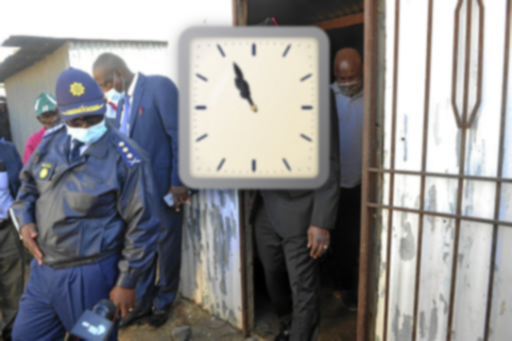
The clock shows 10:56
